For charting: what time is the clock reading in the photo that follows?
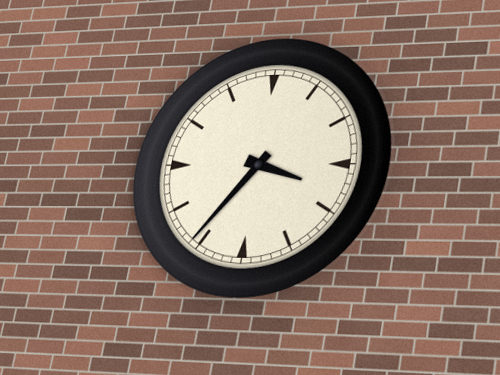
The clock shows 3:36
